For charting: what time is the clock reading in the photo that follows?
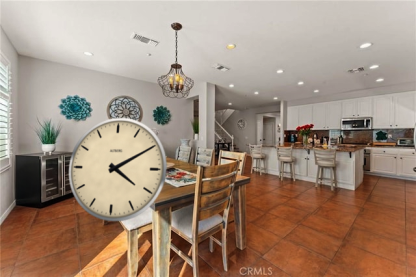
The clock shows 4:10
